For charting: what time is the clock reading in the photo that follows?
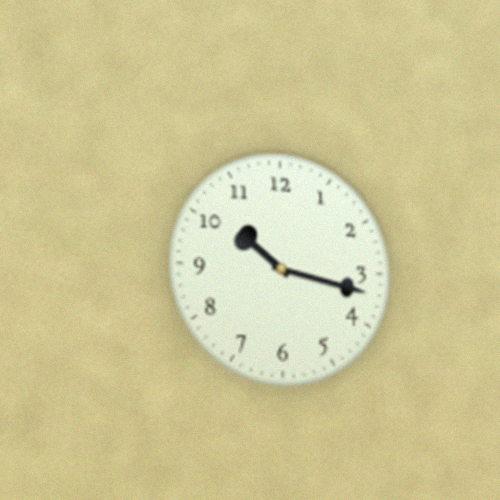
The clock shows 10:17
